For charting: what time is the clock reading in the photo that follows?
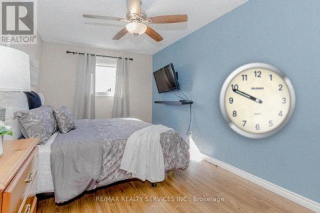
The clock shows 9:49
